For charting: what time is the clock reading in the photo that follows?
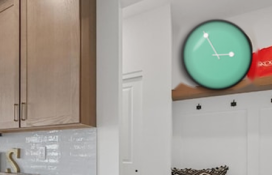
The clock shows 2:55
